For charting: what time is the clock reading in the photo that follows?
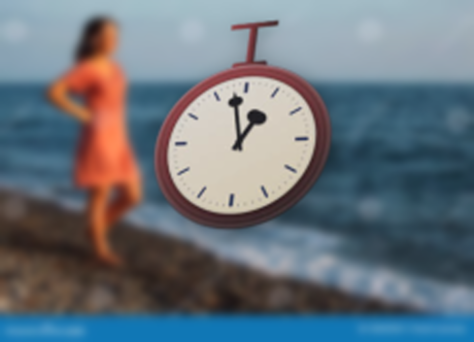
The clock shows 12:58
